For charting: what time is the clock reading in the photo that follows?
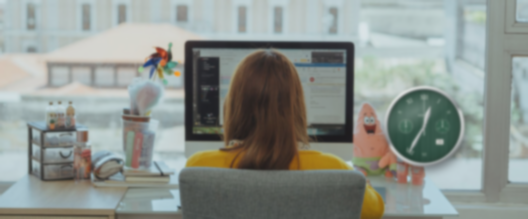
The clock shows 12:35
